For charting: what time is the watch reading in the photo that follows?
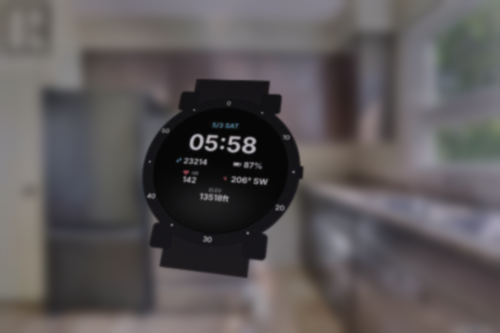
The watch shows 5:58
